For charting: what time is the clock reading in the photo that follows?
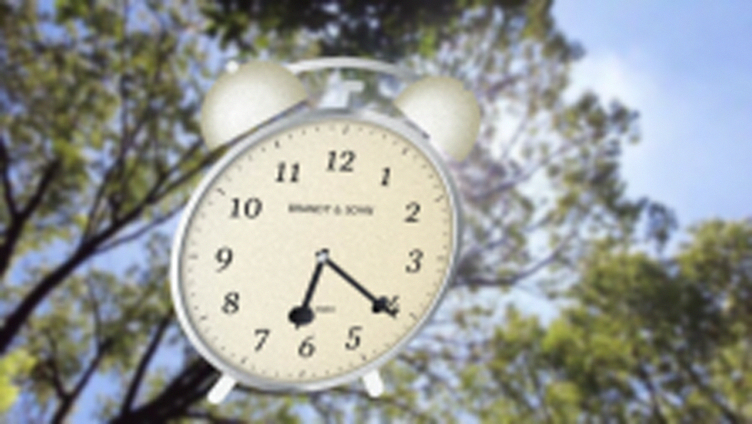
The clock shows 6:21
